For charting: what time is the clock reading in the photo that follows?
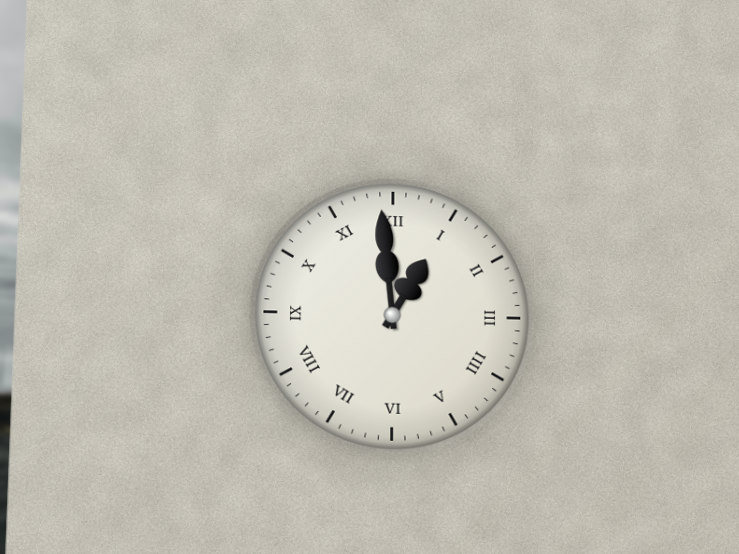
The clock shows 12:59
